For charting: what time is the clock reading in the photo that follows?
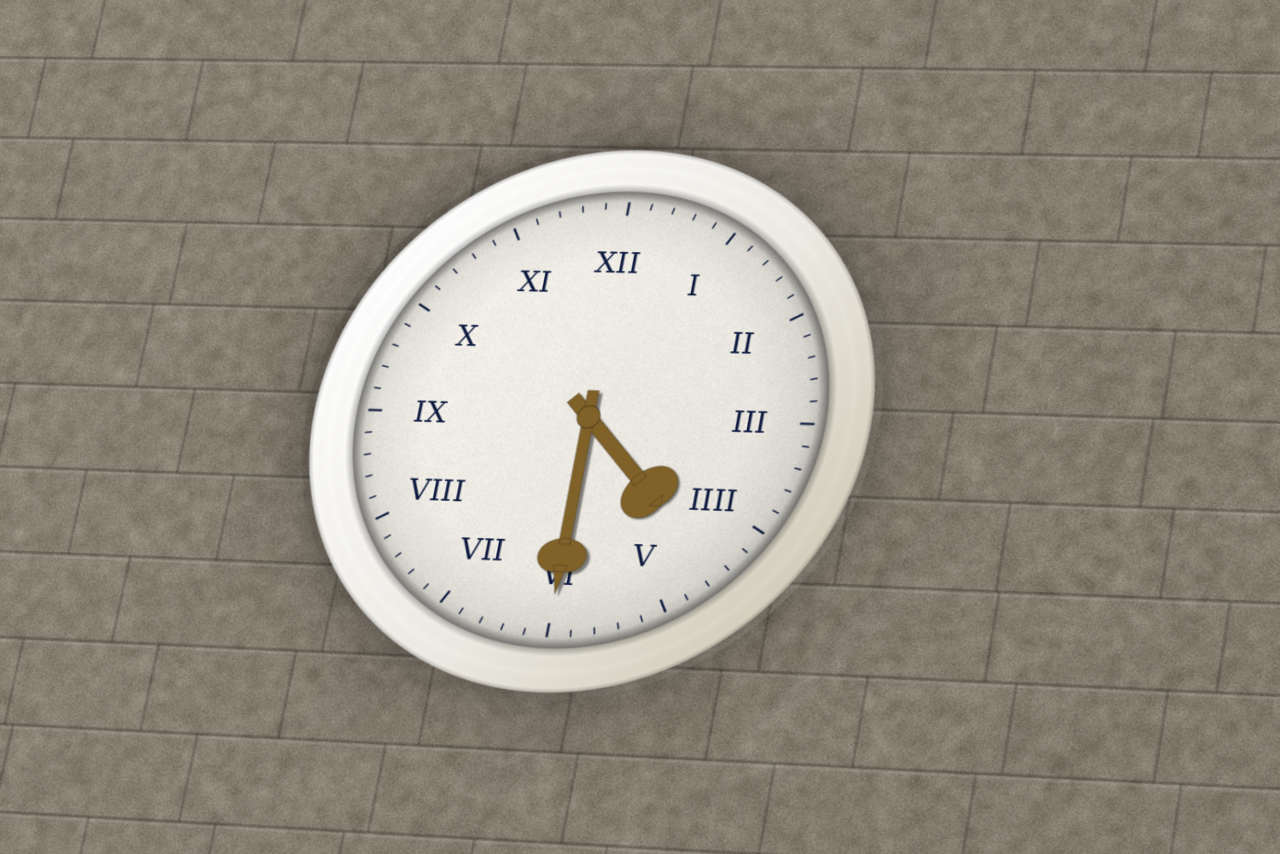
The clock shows 4:30
